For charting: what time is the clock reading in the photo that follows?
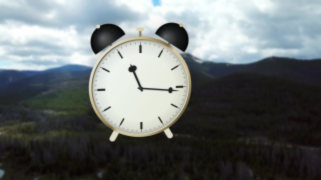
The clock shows 11:16
